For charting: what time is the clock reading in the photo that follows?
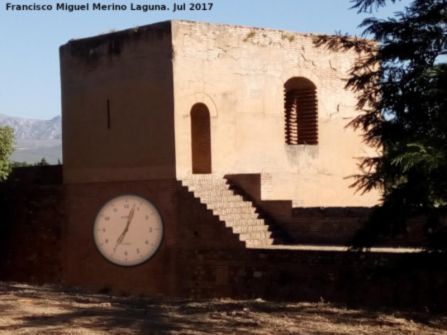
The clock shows 7:03
